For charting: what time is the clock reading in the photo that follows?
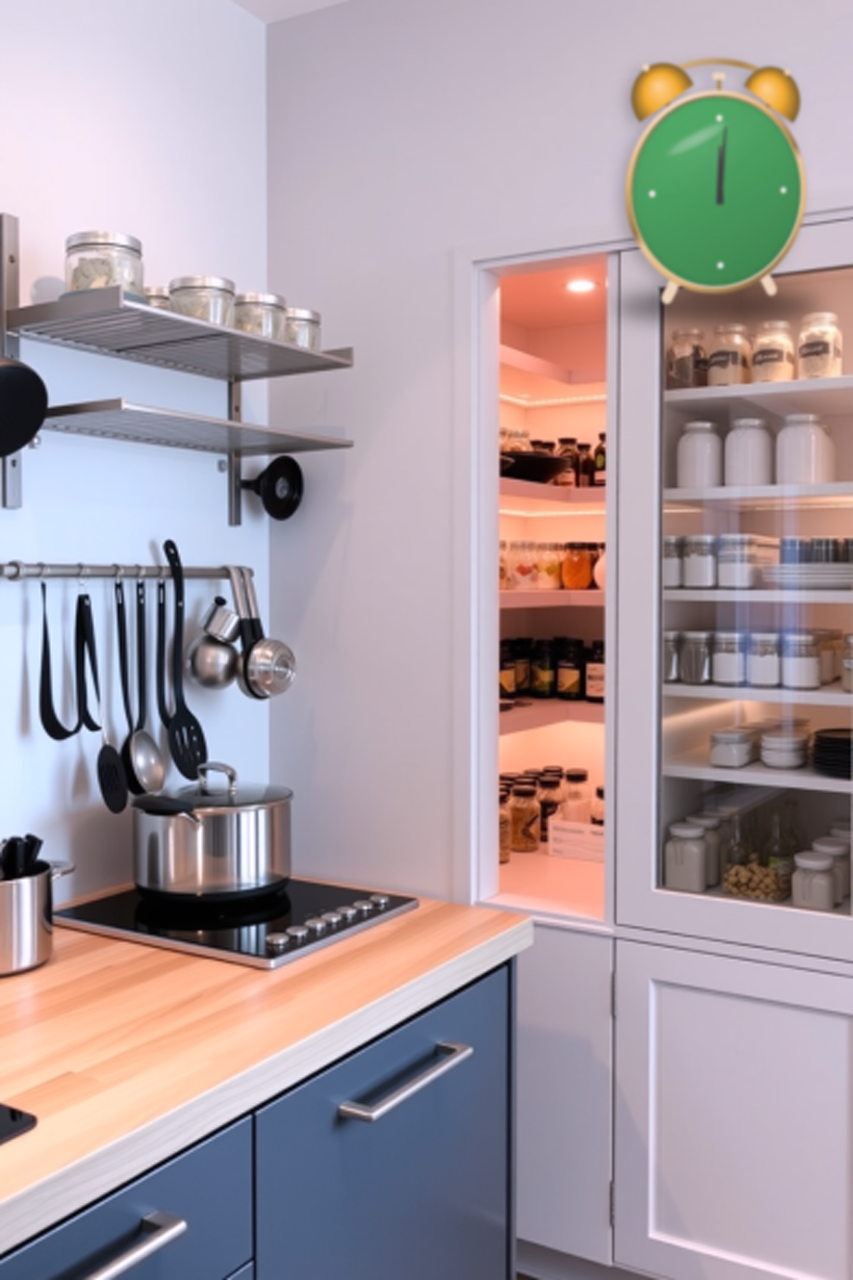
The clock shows 12:01
